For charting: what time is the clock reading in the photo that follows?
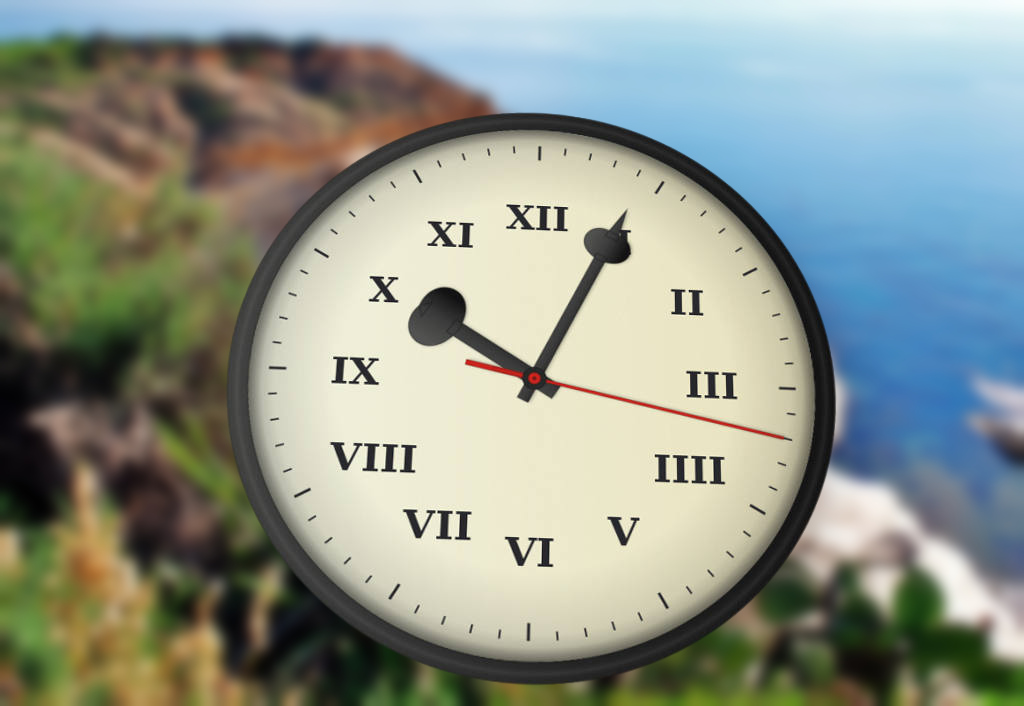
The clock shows 10:04:17
